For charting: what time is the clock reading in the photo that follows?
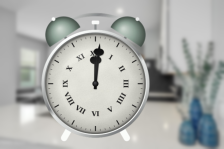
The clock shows 12:01
